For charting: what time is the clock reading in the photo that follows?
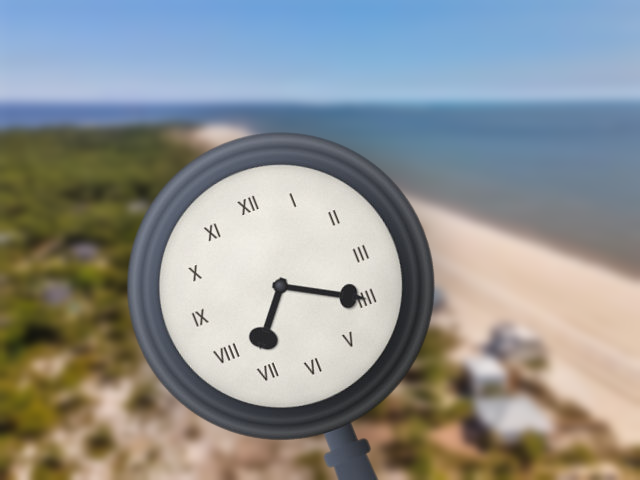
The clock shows 7:20
